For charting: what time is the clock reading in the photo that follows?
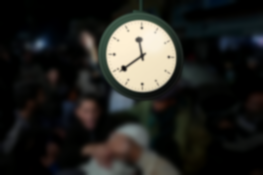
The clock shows 11:39
